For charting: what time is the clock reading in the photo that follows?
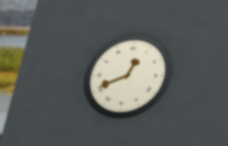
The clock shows 12:41
